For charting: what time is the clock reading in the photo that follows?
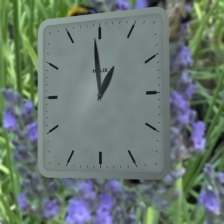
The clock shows 12:59
